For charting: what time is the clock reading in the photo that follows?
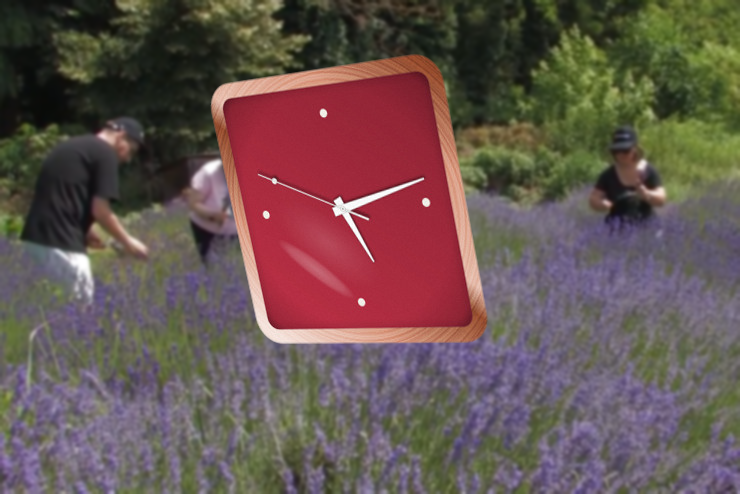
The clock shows 5:12:49
